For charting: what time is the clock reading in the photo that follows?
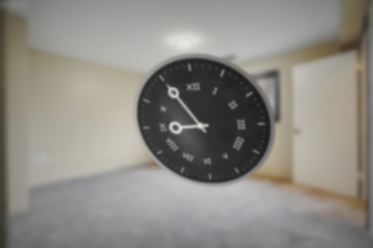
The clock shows 8:55
